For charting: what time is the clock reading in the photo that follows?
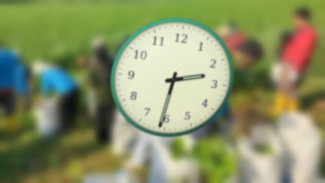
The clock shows 2:31
